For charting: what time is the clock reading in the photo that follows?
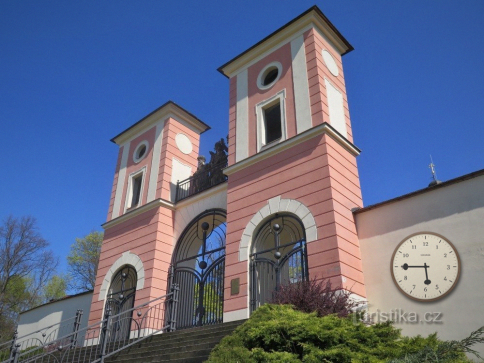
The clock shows 5:45
